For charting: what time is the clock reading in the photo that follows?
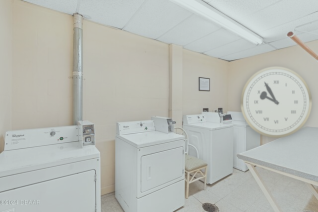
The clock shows 9:55
